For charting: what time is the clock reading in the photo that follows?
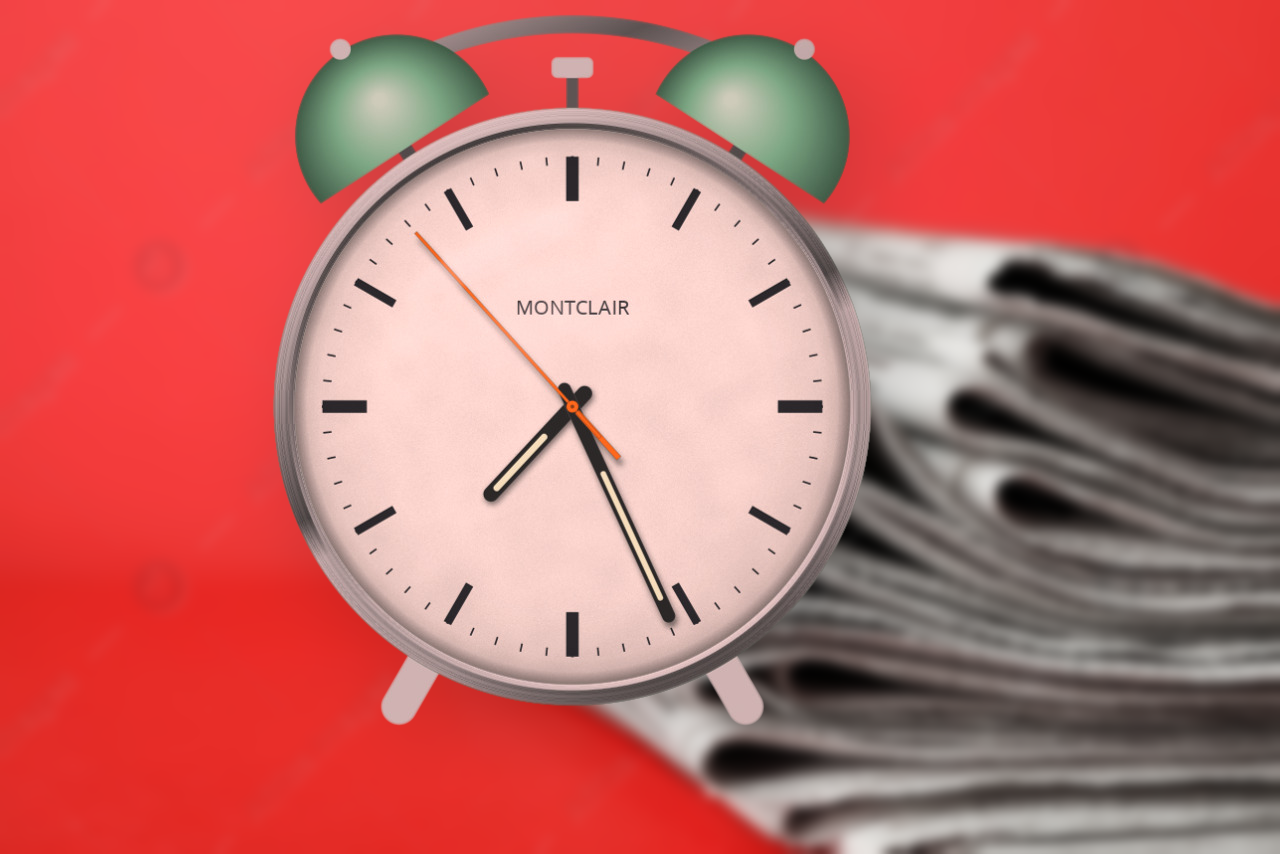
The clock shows 7:25:53
